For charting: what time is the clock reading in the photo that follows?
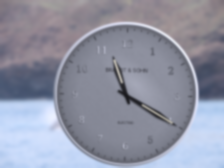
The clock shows 11:20
